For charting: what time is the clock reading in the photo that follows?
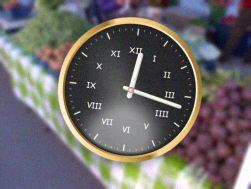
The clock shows 12:17
